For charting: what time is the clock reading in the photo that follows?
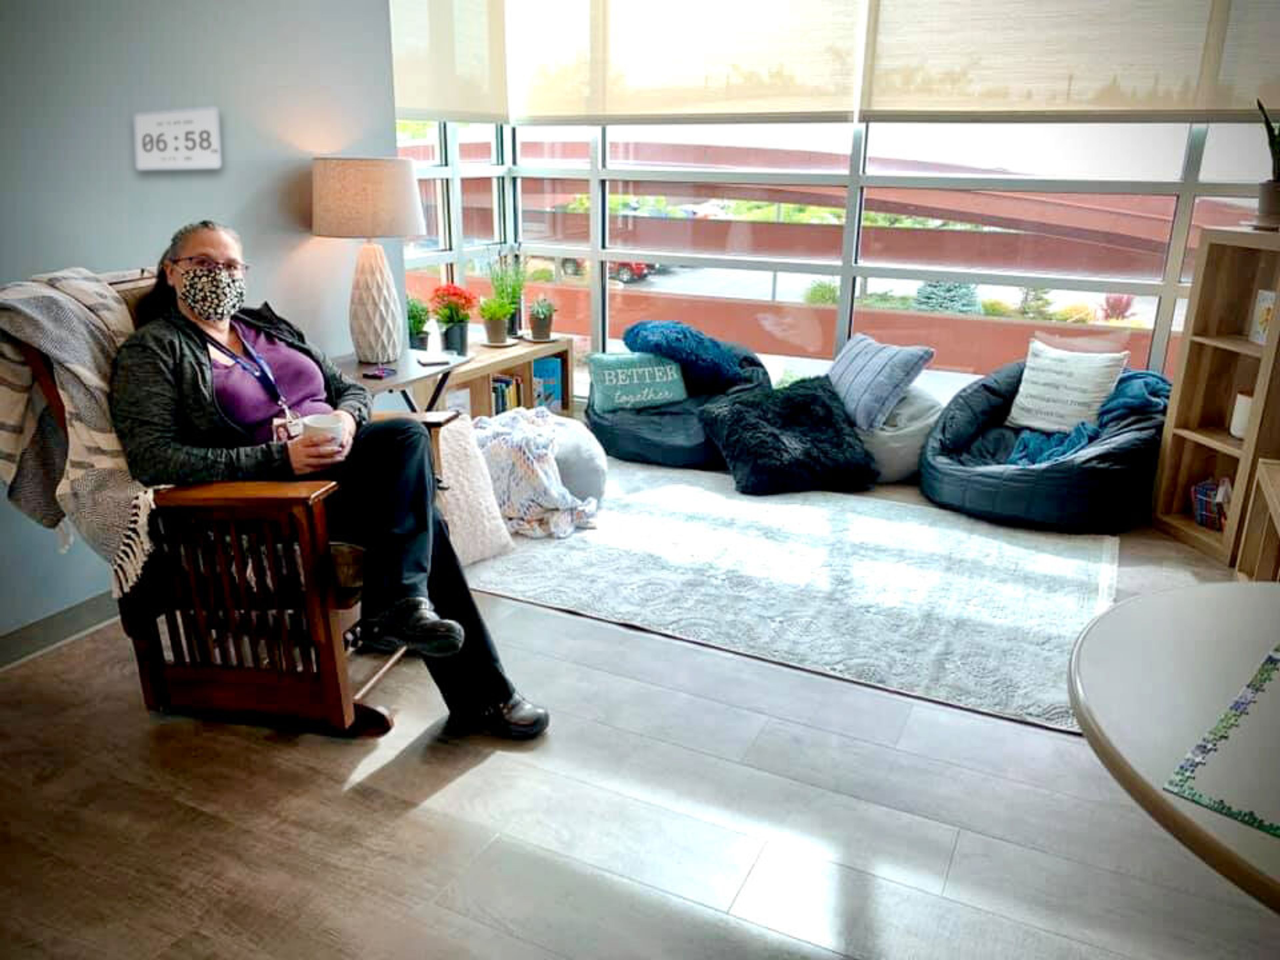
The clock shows 6:58
